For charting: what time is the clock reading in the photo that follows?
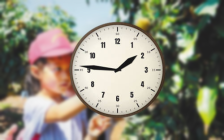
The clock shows 1:46
